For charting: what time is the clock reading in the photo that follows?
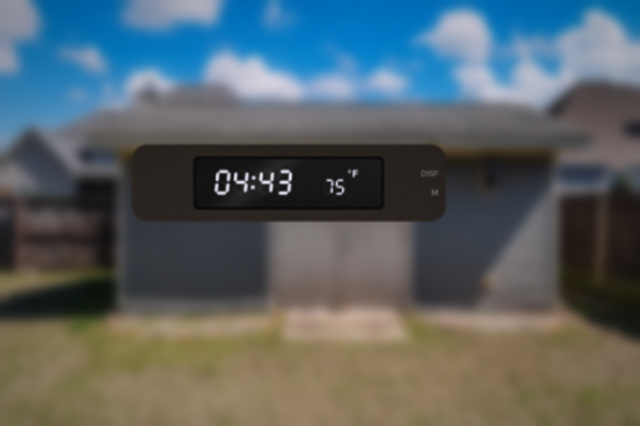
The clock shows 4:43
